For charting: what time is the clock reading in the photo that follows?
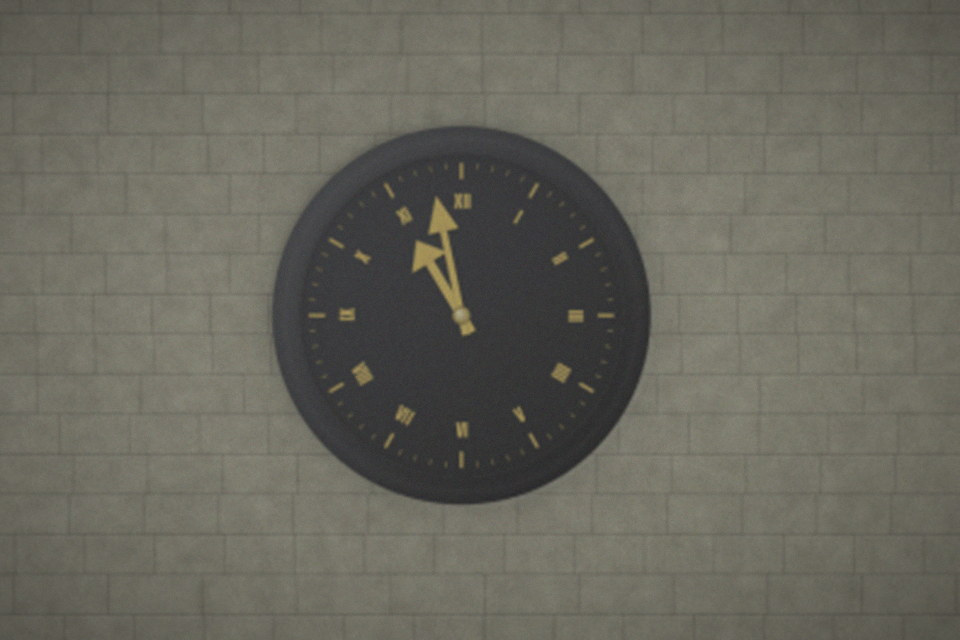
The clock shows 10:58
